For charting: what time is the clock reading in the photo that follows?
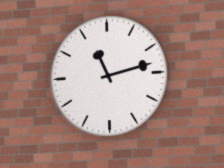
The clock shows 11:13
